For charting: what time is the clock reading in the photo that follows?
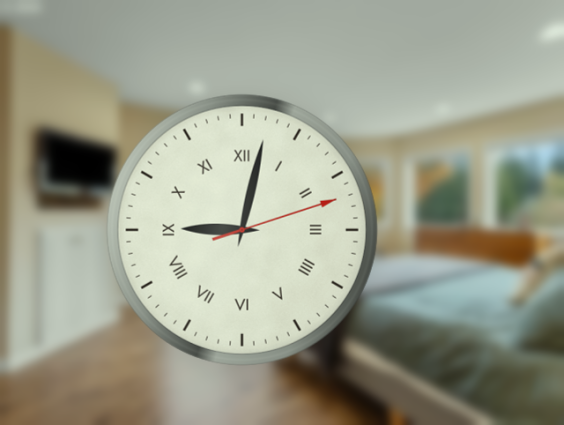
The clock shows 9:02:12
